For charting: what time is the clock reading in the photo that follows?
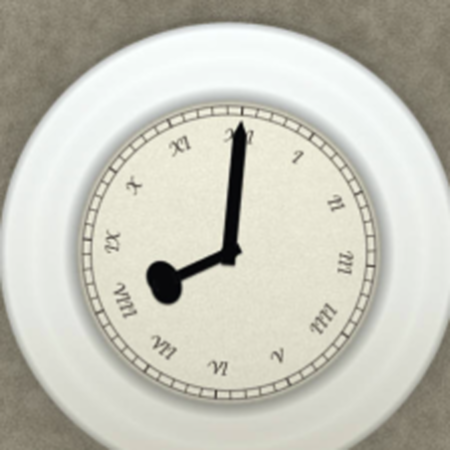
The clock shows 8:00
